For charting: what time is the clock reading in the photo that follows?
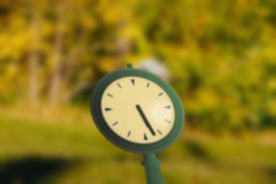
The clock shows 5:27
